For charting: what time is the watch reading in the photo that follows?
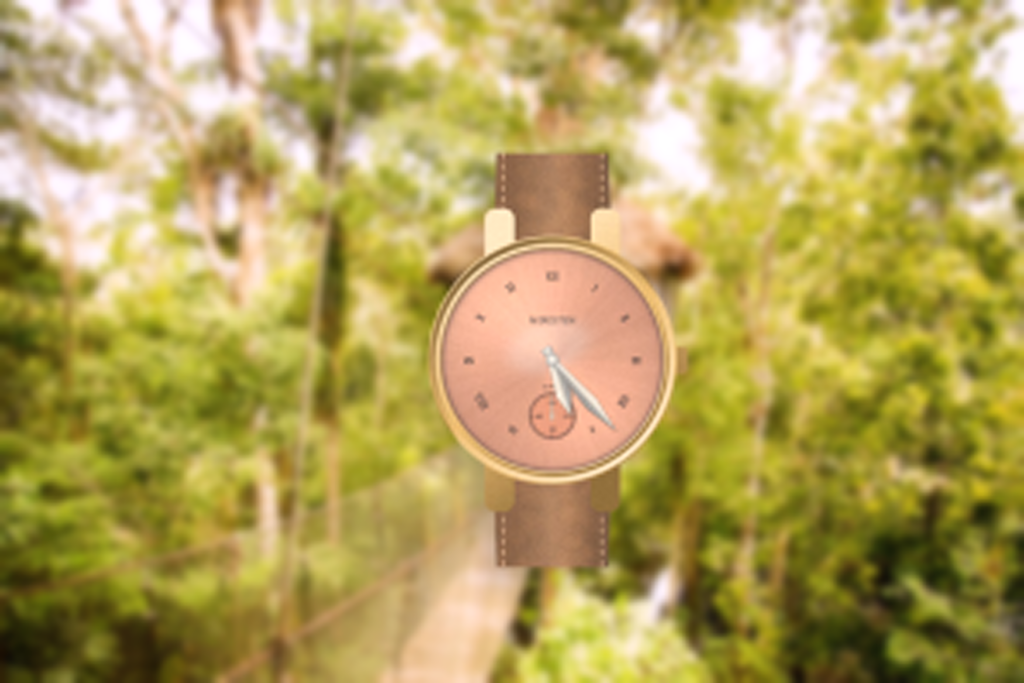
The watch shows 5:23
